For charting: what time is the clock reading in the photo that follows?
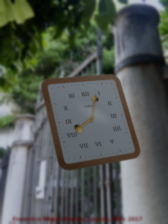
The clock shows 8:04
